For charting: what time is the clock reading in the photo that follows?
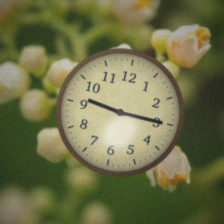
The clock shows 9:15
